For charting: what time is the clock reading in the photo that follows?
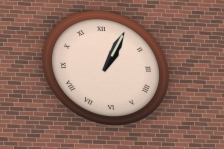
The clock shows 1:05
